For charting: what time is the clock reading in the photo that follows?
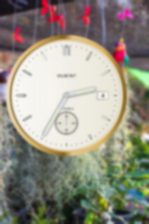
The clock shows 2:35
